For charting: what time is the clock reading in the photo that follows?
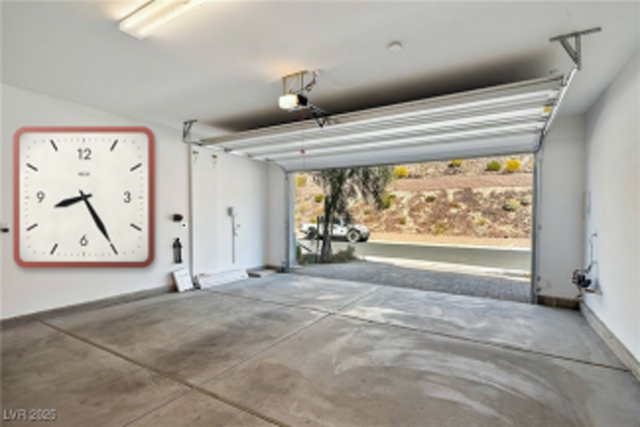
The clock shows 8:25
